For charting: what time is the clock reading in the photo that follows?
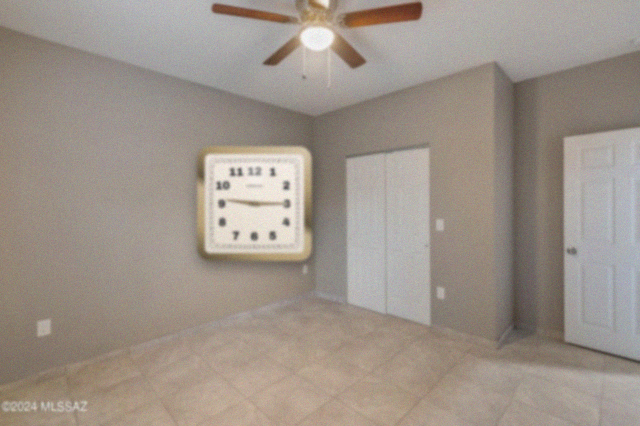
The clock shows 9:15
